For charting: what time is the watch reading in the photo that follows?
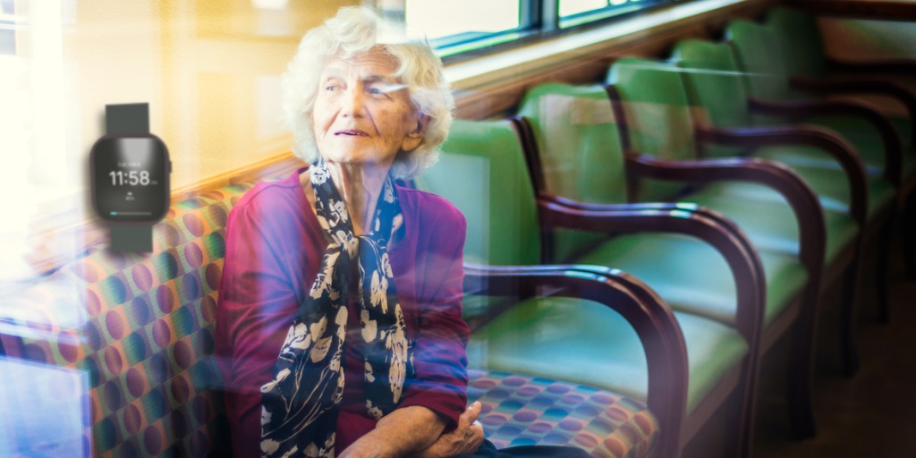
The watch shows 11:58
